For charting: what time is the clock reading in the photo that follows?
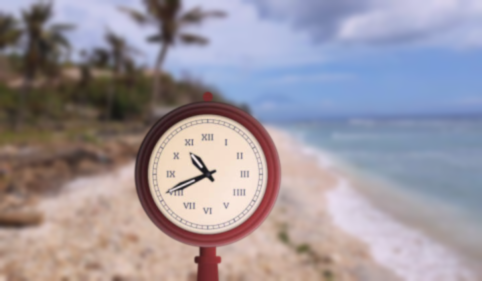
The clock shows 10:41
